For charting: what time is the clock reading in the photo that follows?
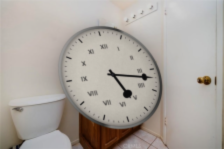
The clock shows 5:17
